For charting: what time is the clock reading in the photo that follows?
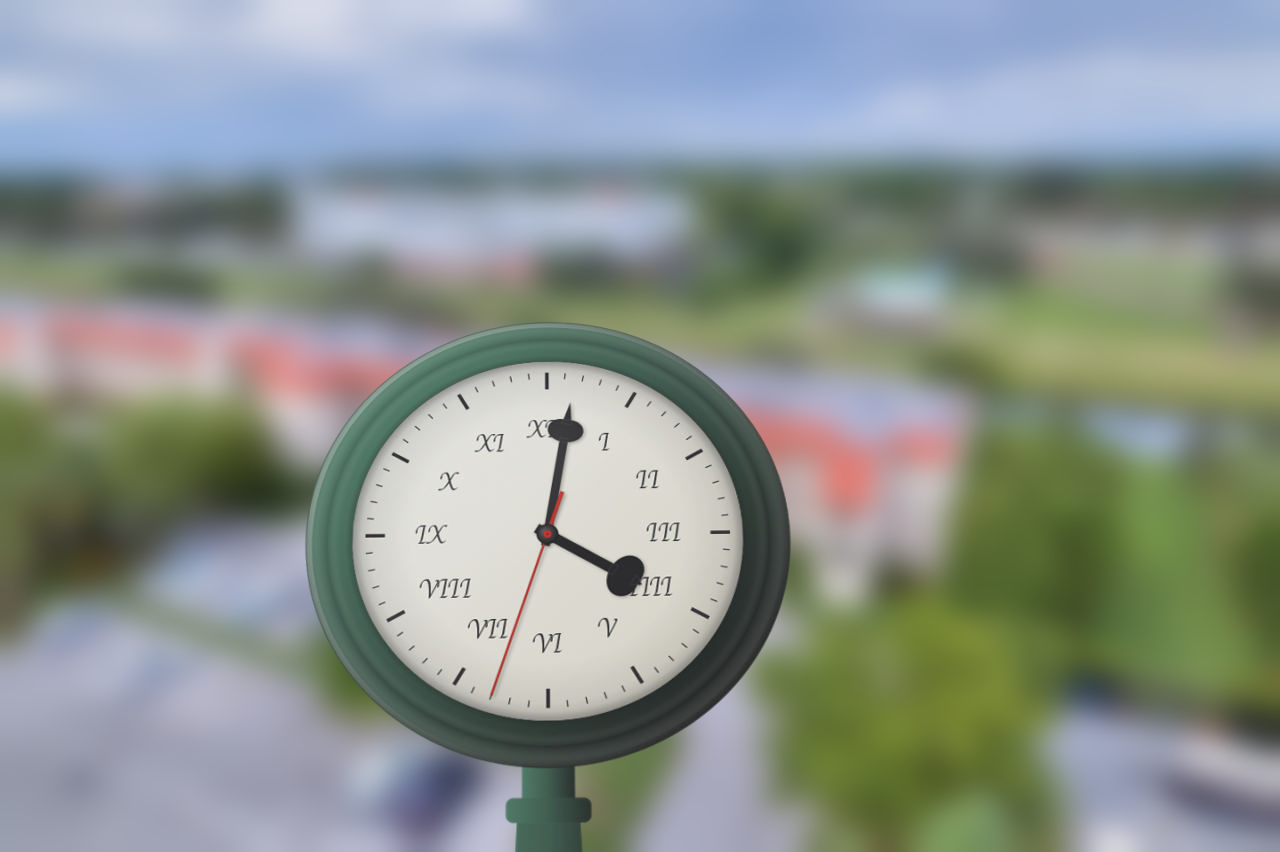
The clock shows 4:01:33
